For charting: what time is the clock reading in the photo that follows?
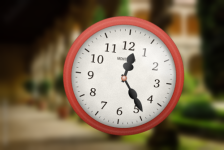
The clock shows 12:24
